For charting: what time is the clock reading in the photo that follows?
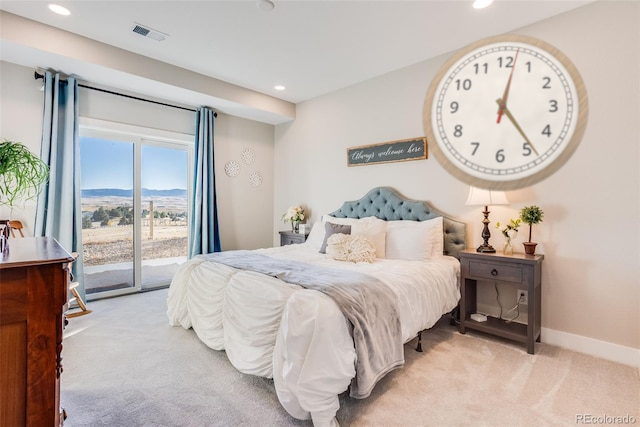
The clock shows 12:24:02
